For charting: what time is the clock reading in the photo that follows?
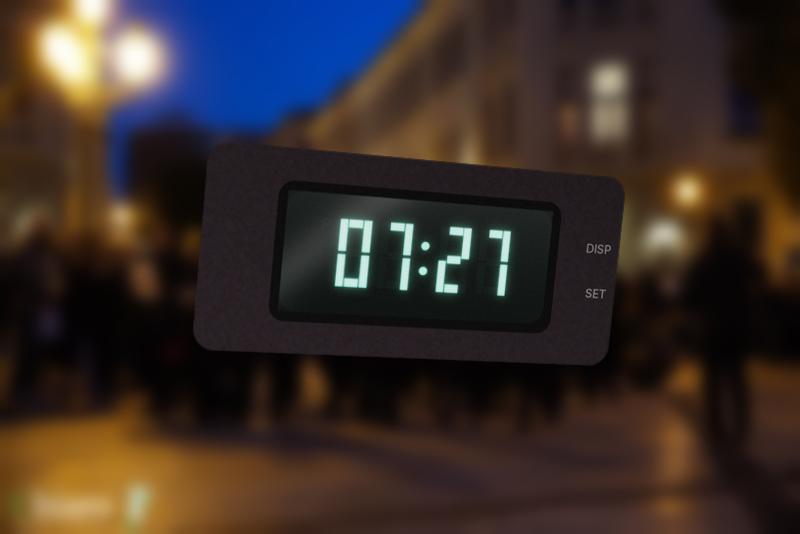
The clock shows 7:27
